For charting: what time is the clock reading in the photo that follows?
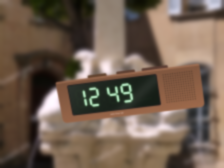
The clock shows 12:49
